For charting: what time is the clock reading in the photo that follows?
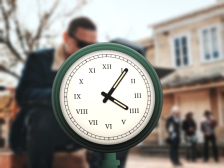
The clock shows 4:06
